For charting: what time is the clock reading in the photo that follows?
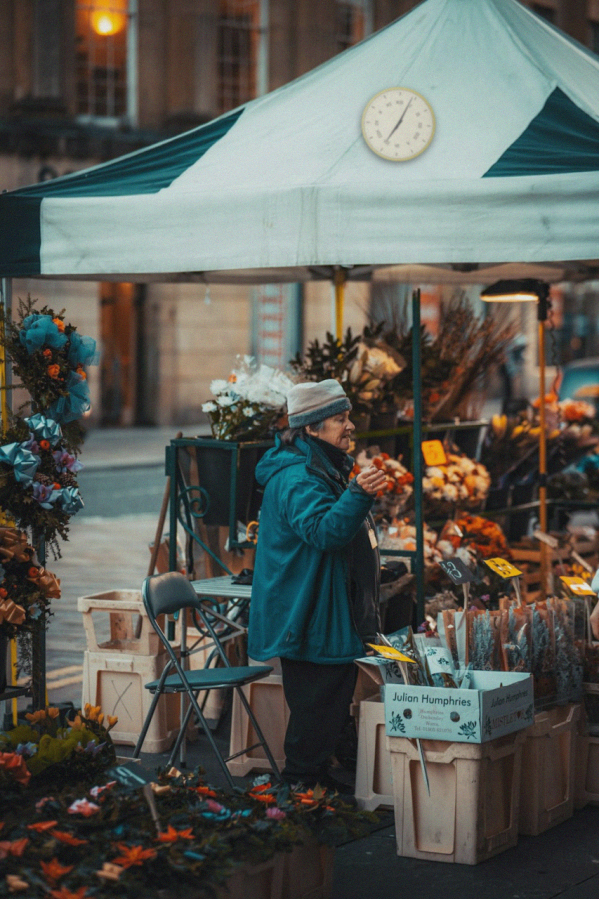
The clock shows 7:04
